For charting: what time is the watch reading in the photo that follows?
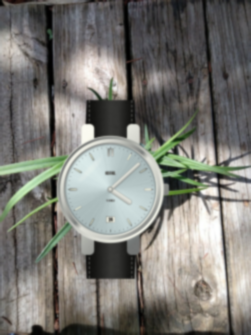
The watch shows 4:08
